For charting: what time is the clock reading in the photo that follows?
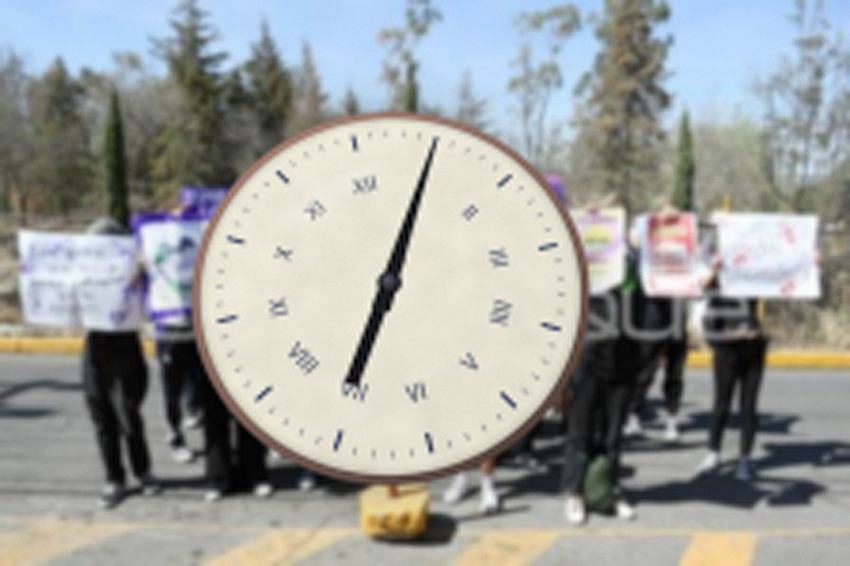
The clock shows 7:05
